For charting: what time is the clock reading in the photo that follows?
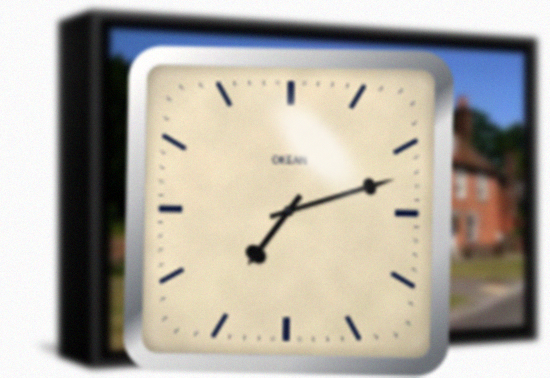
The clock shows 7:12
